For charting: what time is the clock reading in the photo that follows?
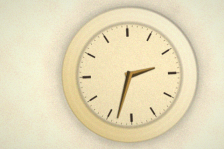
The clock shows 2:33
